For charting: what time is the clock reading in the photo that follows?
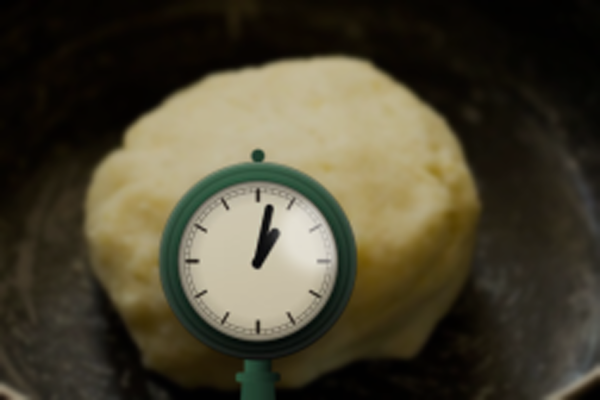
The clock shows 1:02
